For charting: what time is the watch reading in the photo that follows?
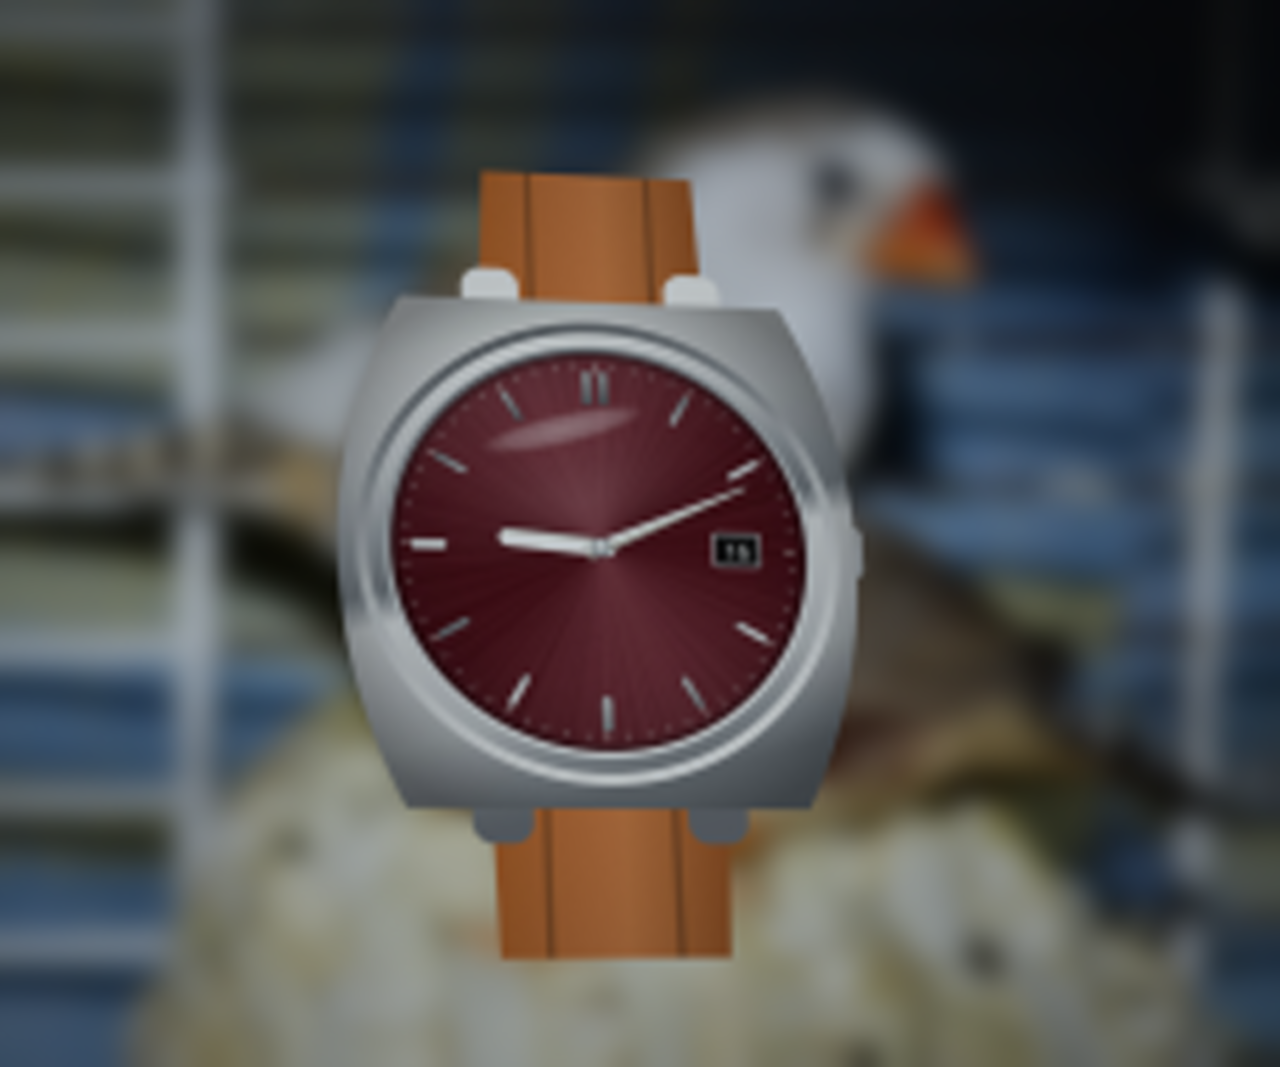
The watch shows 9:11
